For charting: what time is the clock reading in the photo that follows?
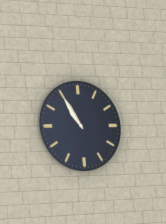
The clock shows 10:55
